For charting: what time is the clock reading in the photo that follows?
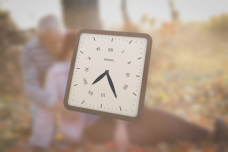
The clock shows 7:25
